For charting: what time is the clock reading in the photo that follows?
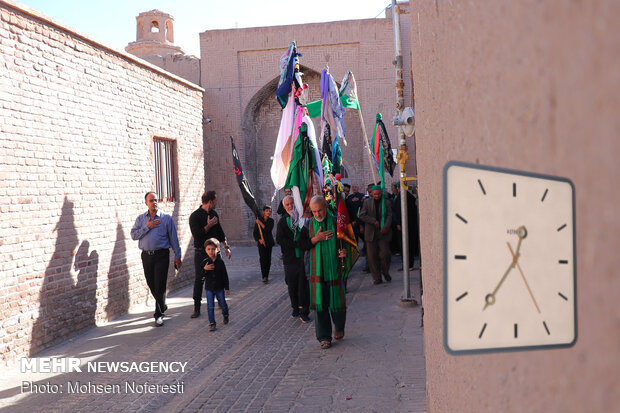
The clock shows 12:36:25
